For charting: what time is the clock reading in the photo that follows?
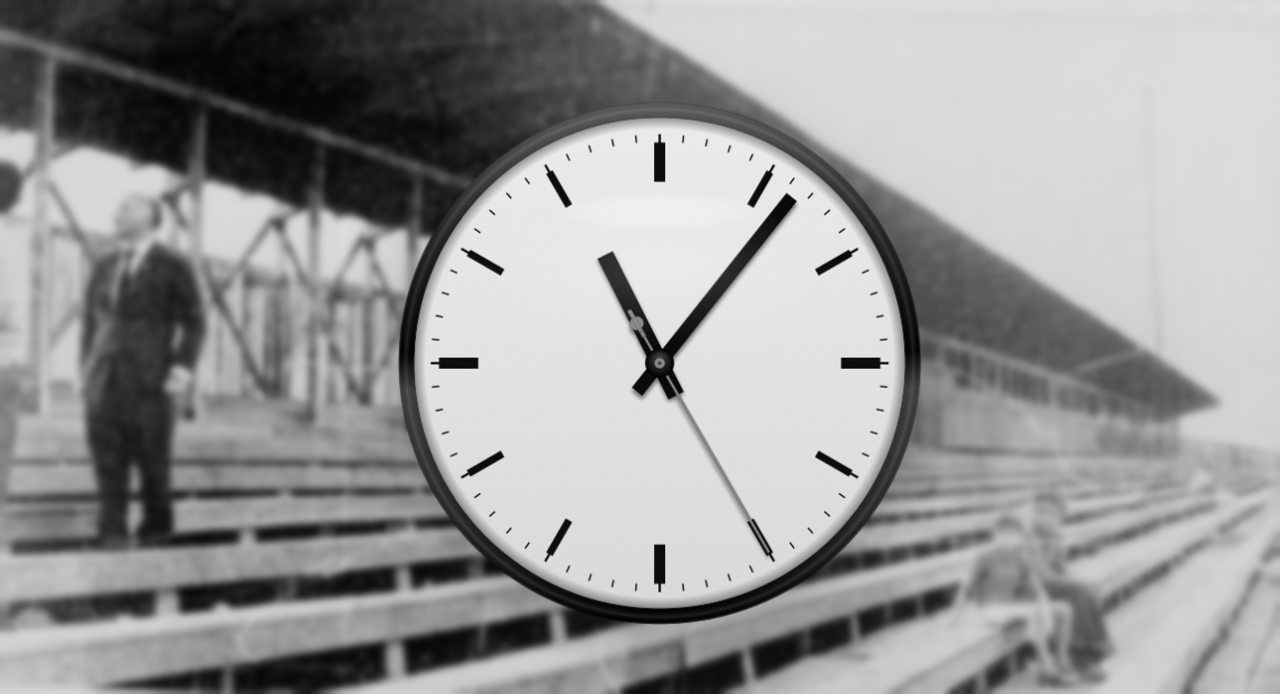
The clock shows 11:06:25
